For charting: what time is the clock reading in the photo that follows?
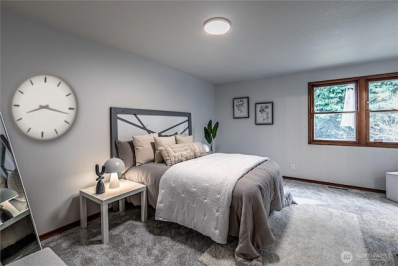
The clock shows 8:17
